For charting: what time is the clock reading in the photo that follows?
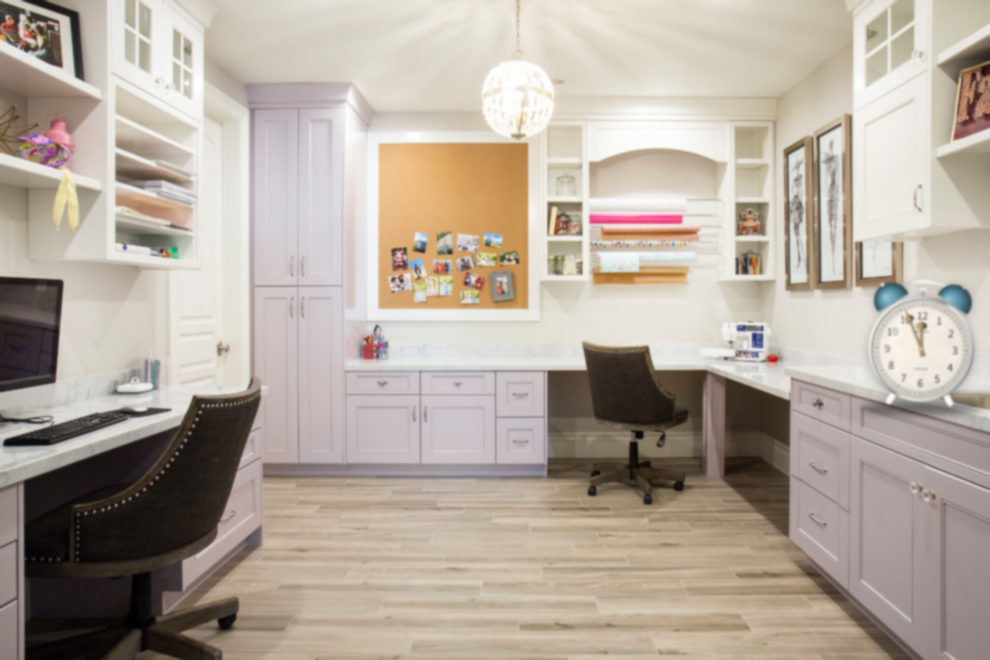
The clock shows 11:56
